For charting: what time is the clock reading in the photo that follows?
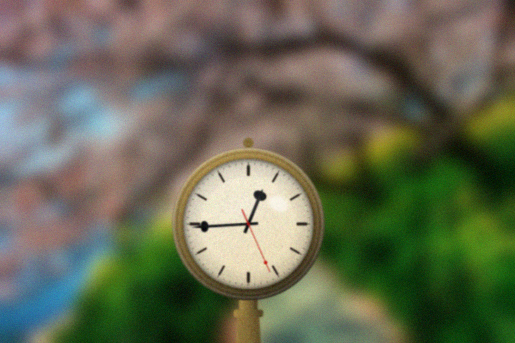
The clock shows 12:44:26
